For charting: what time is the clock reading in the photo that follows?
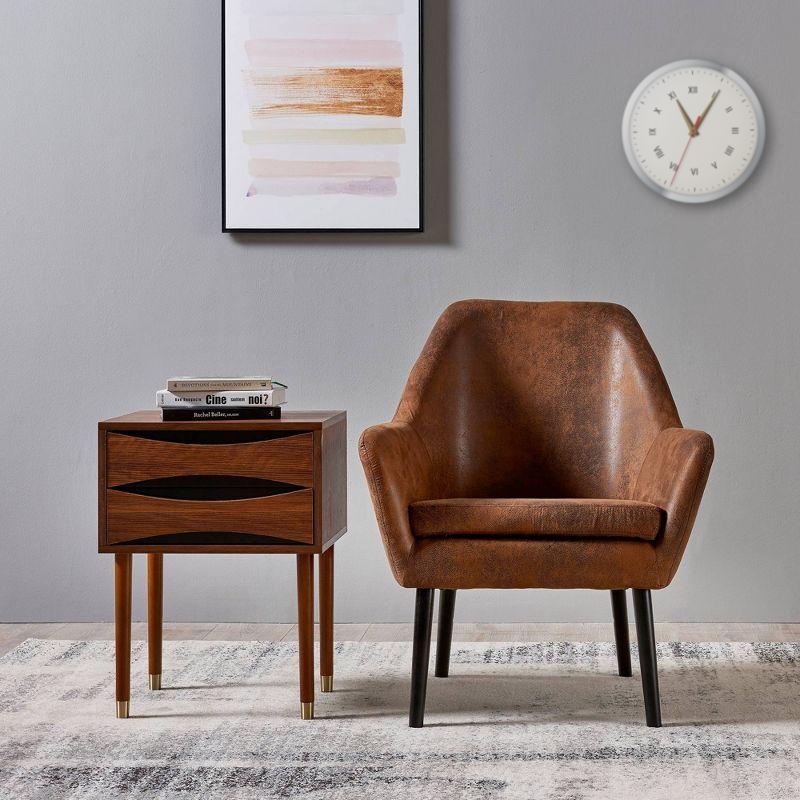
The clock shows 11:05:34
